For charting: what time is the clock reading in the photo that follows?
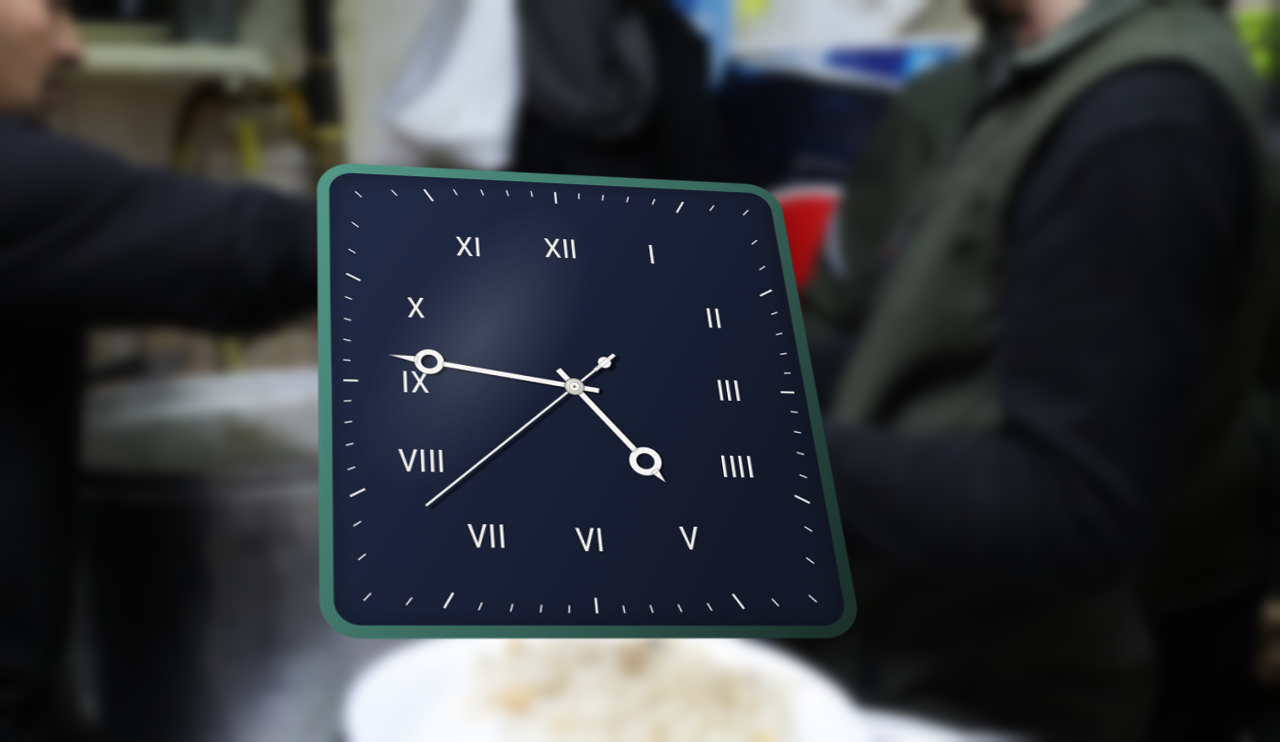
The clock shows 4:46:38
